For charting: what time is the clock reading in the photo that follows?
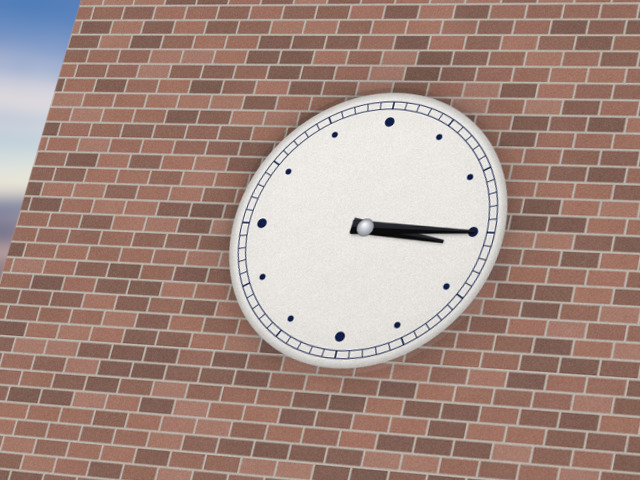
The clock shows 3:15
